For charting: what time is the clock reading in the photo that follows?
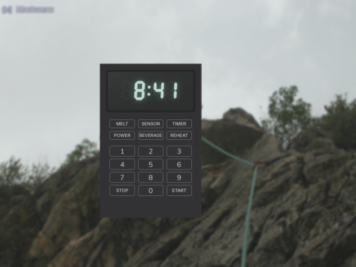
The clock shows 8:41
